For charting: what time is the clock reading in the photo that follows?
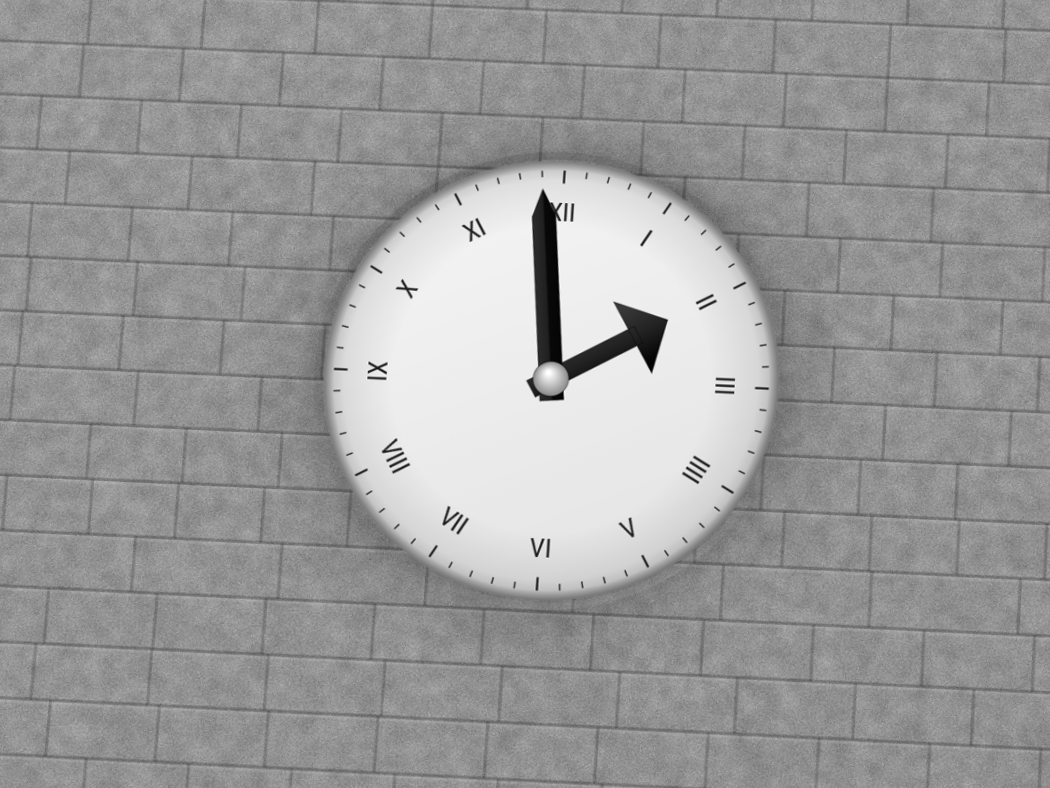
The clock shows 1:59
